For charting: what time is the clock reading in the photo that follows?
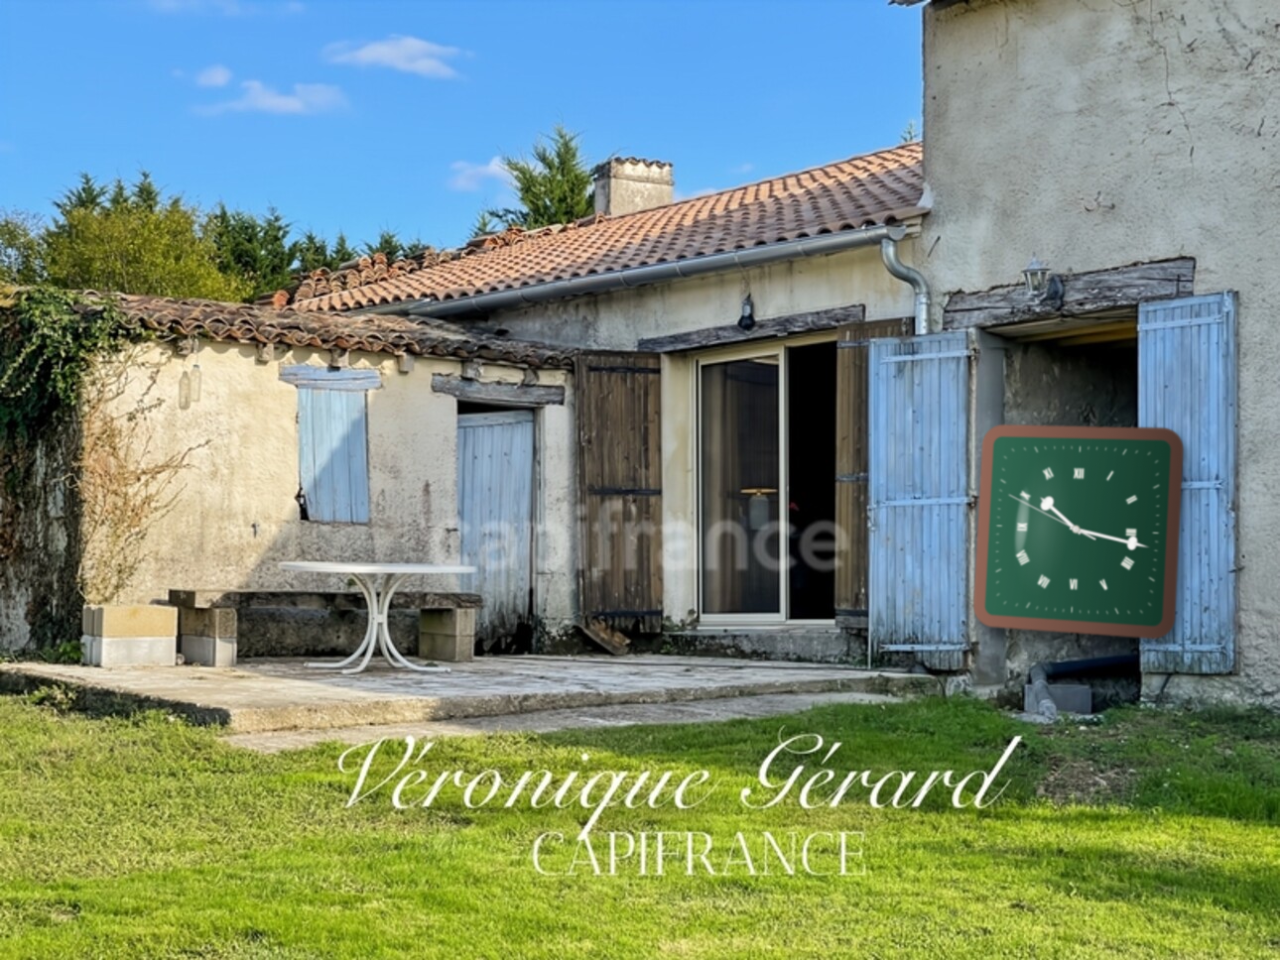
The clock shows 10:16:49
